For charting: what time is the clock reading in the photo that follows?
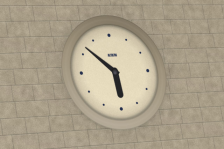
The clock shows 5:52
